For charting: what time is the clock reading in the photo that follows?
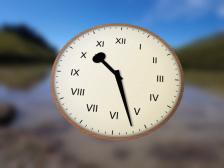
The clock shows 10:27
